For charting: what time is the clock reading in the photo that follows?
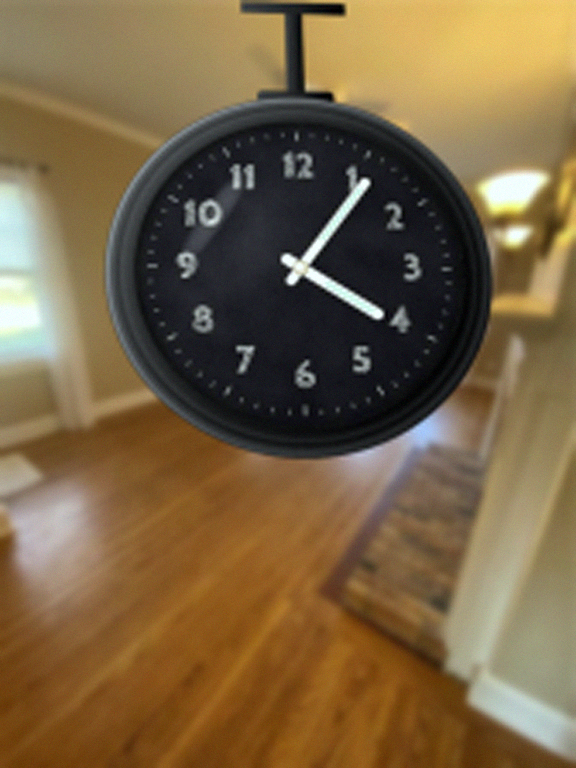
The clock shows 4:06
